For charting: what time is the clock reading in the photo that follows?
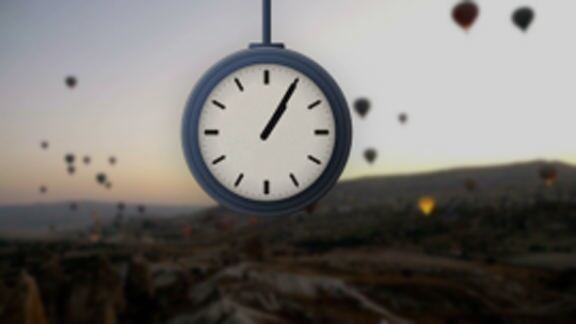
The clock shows 1:05
